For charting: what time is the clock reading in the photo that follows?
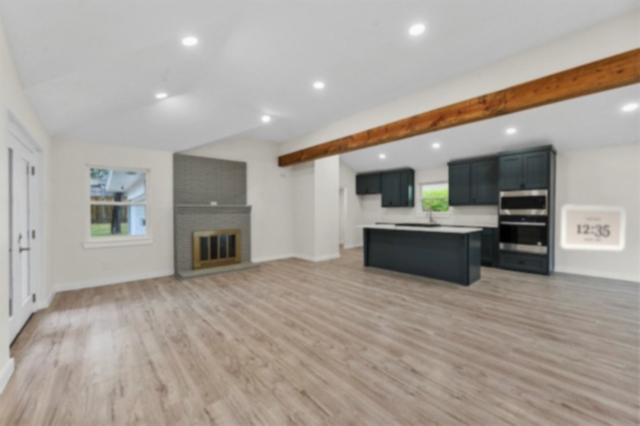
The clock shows 12:35
